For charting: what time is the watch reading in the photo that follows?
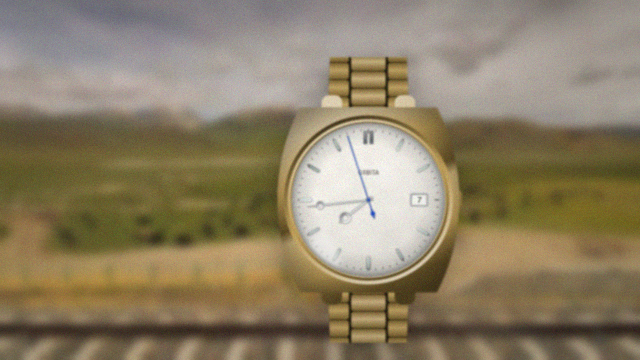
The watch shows 7:43:57
